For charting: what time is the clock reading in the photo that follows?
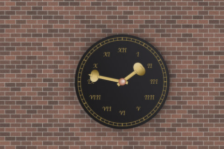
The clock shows 1:47
